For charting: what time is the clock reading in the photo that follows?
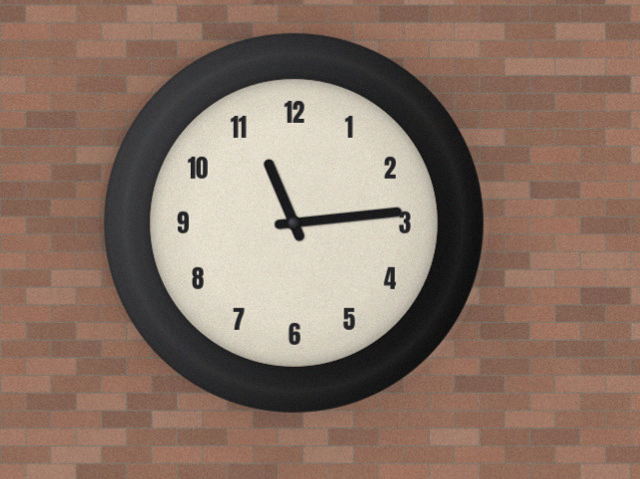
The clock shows 11:14
